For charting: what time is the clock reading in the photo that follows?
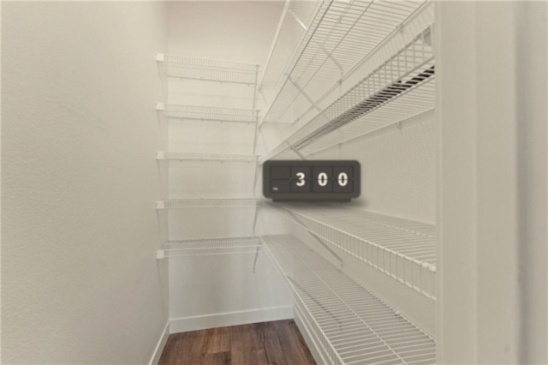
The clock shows 3:00
